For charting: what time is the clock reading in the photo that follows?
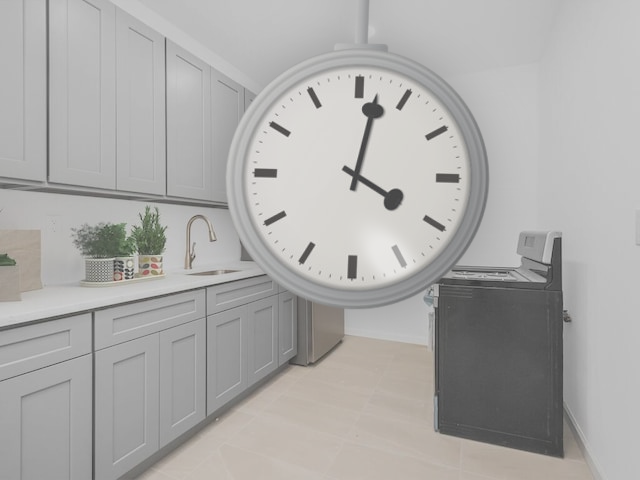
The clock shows 4:02
